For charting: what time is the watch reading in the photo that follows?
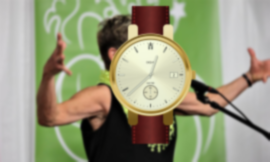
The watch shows 12:38
